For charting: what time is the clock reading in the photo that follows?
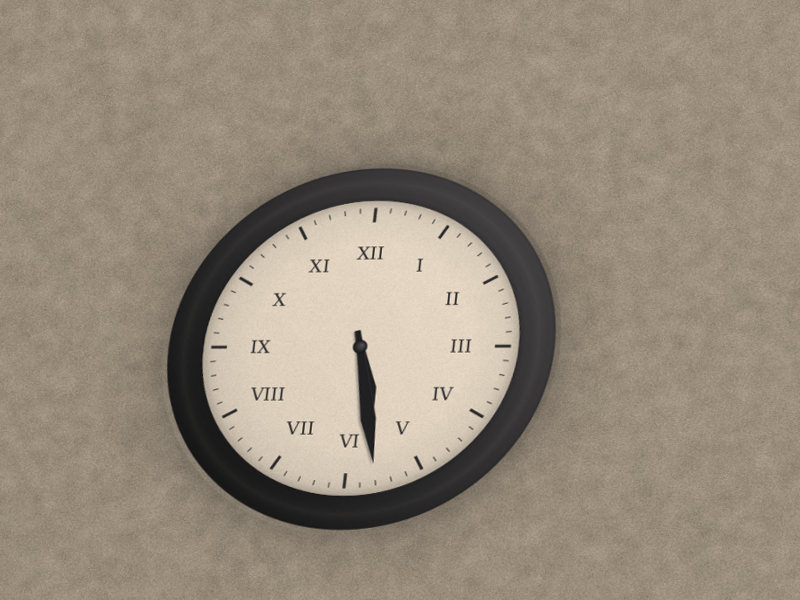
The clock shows 5:28
